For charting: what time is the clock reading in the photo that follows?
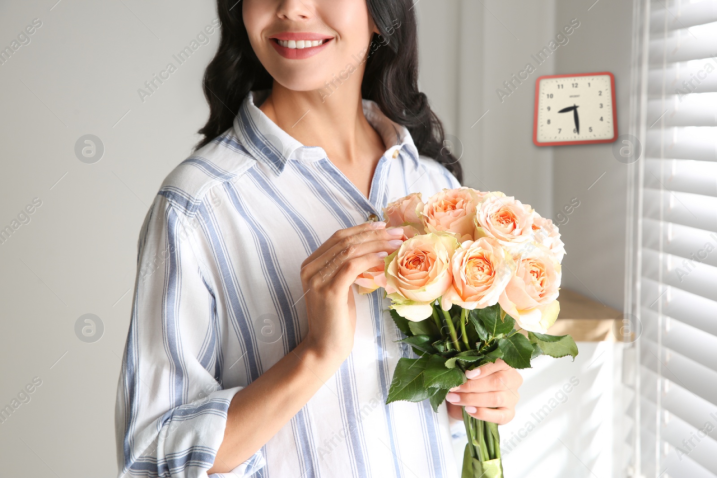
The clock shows 8:29
